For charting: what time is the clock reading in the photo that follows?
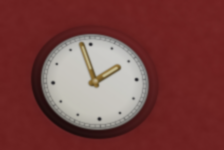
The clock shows 1:58
